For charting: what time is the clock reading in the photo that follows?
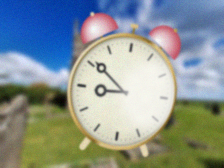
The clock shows 8:51
